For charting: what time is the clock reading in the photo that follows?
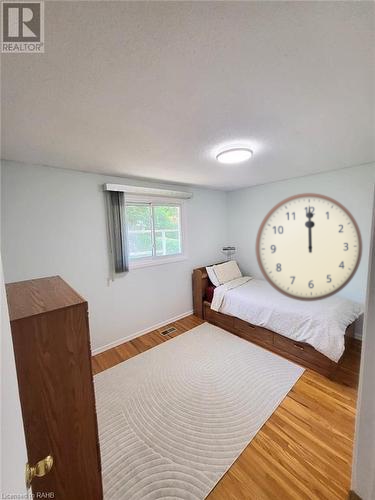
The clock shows 12:00
